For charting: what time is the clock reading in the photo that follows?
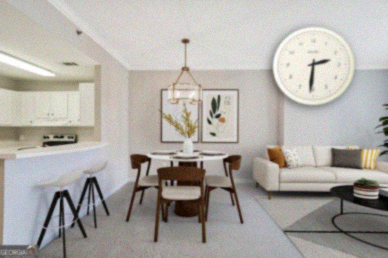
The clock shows 2:31
